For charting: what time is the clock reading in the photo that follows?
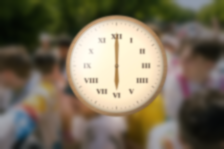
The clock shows 6:00
